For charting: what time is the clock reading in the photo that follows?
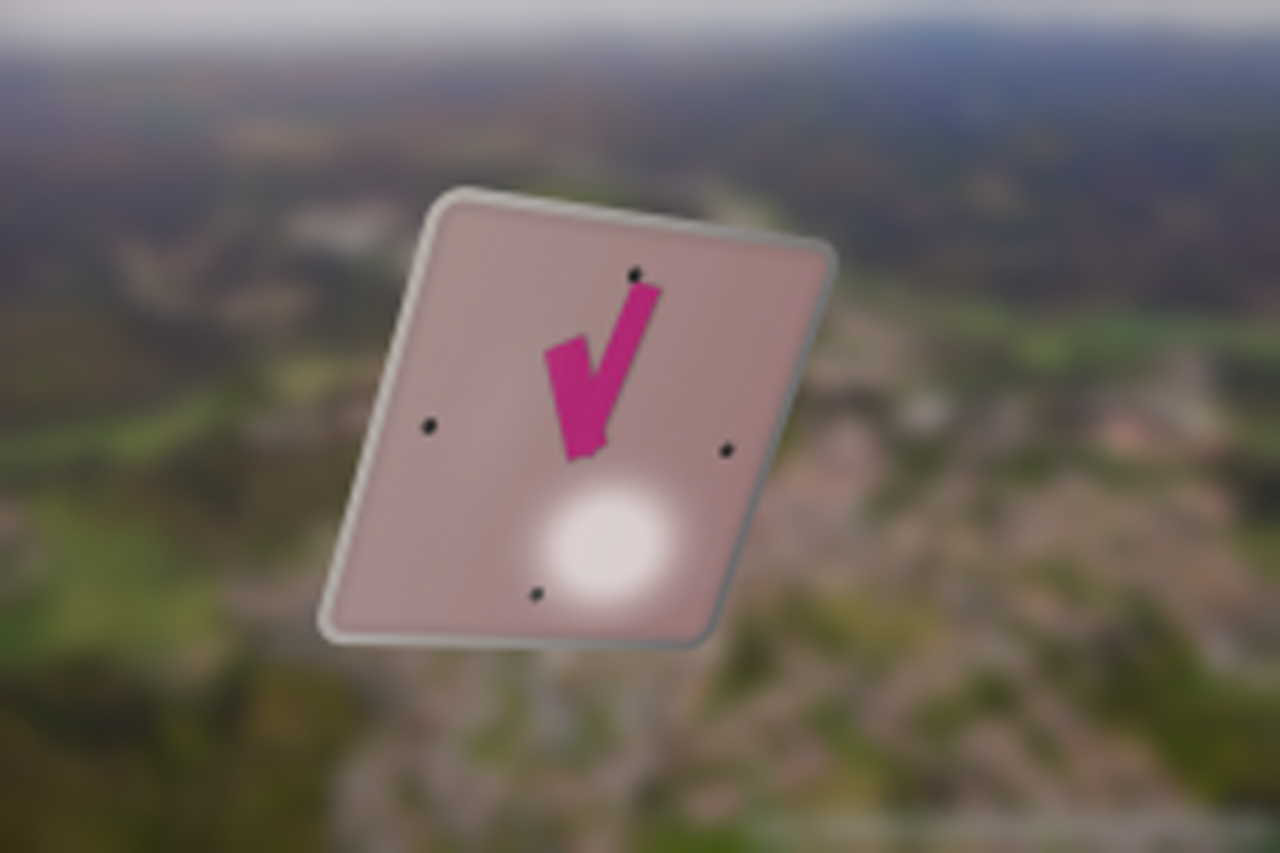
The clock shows 11:01
